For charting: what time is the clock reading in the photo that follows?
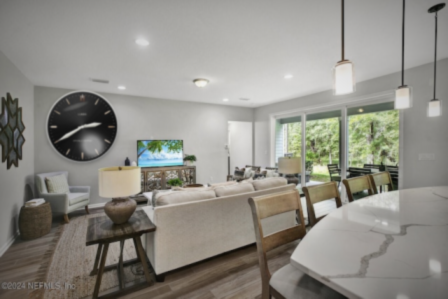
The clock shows 2:40
